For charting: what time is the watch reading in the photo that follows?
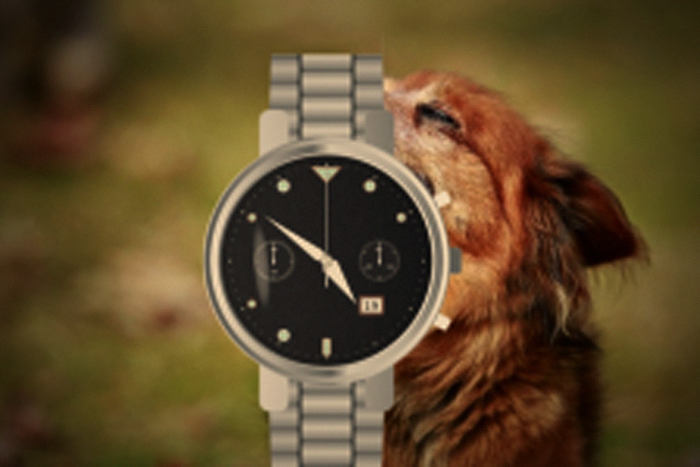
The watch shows 4:51
